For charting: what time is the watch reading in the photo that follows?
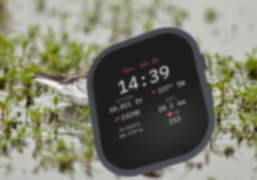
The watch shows 14:39
